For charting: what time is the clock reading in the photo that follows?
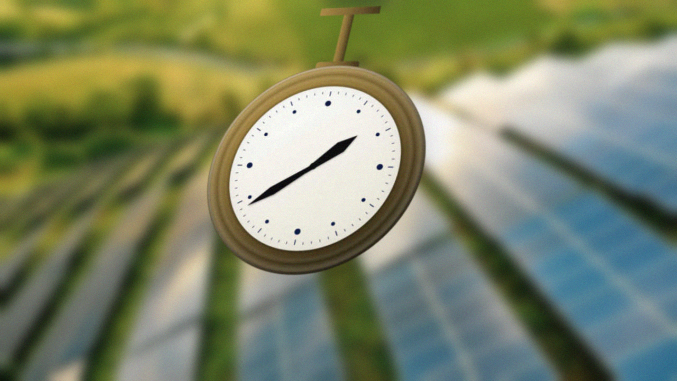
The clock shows 1:39
